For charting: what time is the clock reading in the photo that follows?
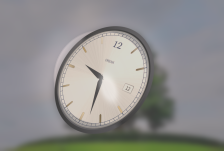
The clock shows 9:28
